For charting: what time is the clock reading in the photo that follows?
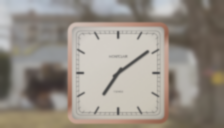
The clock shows 7:09
